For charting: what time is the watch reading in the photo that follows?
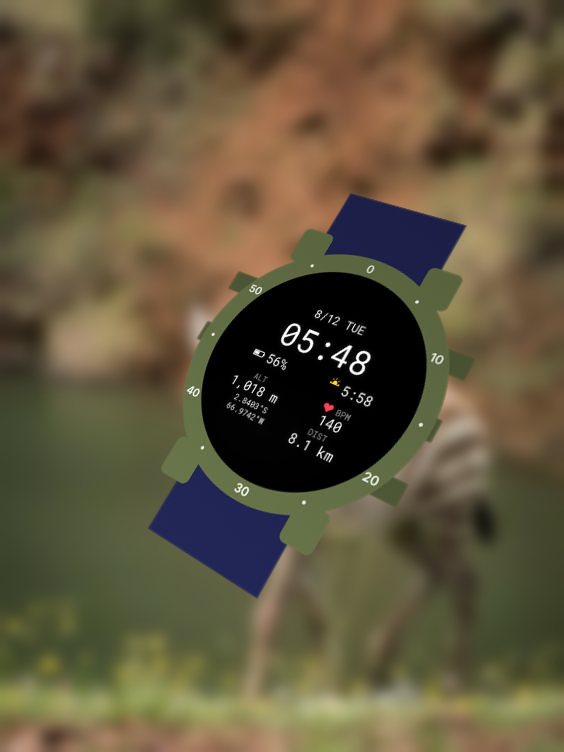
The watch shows 5:48
